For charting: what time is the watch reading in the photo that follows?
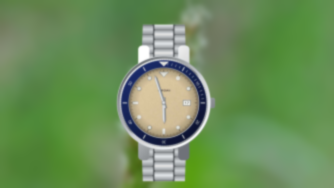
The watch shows 5:57
